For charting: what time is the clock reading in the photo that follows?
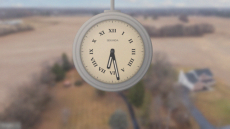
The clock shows 6:28
